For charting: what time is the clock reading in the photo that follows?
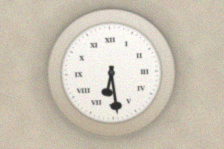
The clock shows 6:29
